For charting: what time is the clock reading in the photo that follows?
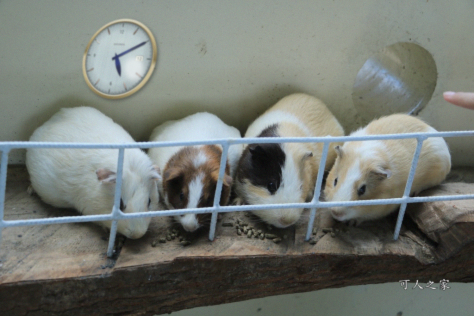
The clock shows 5:10
